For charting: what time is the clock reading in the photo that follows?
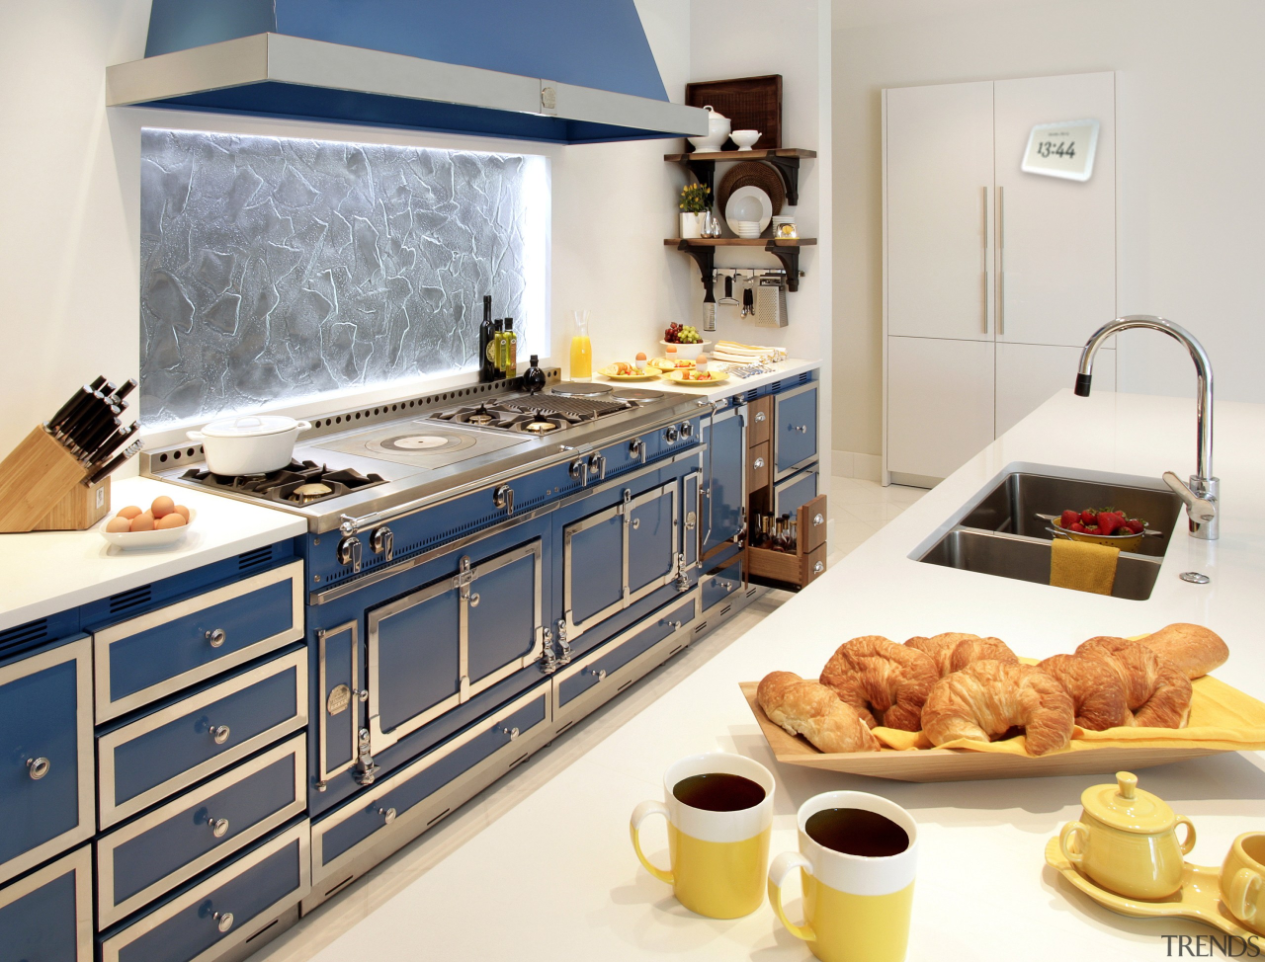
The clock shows 13:44
